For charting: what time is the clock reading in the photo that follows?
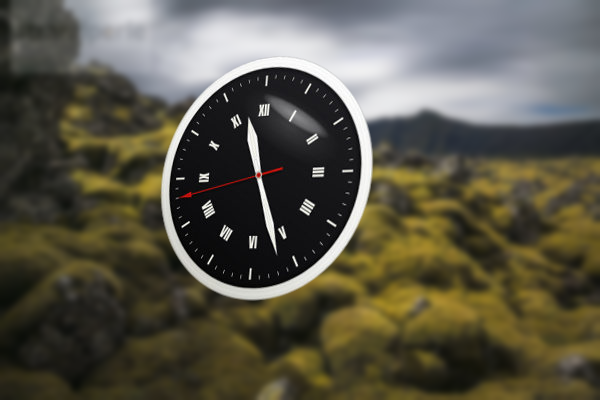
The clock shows 11:26:43
